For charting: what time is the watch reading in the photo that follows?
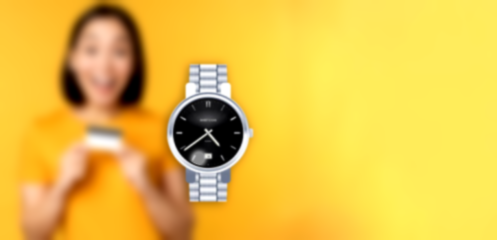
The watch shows 4:39
